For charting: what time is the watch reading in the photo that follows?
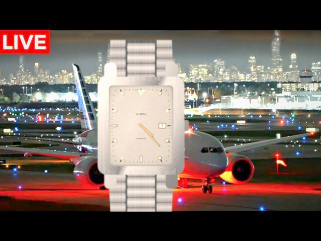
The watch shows 4:23
